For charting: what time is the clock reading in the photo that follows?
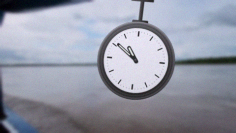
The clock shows 10:51
